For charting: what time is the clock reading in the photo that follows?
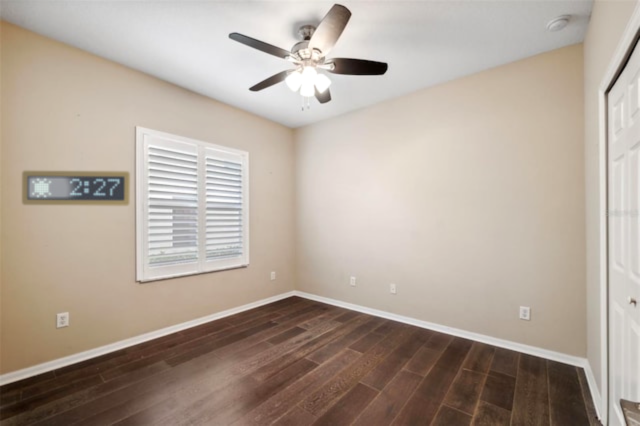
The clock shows 2:27
